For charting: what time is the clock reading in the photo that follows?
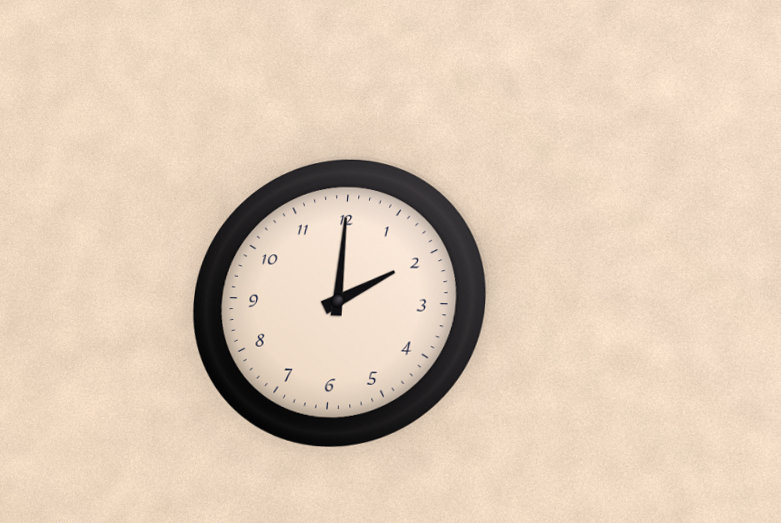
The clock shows 2:00
